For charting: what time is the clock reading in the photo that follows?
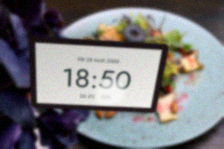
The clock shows 18:50
